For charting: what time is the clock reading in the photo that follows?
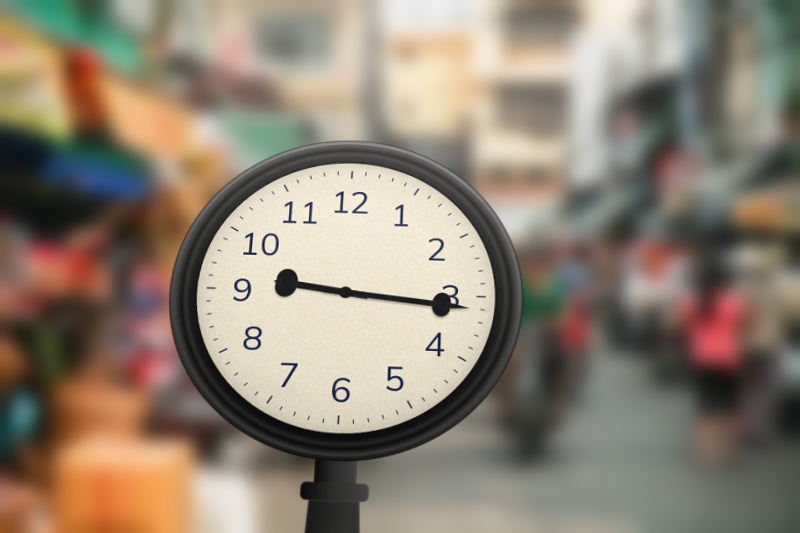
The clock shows 9:16
